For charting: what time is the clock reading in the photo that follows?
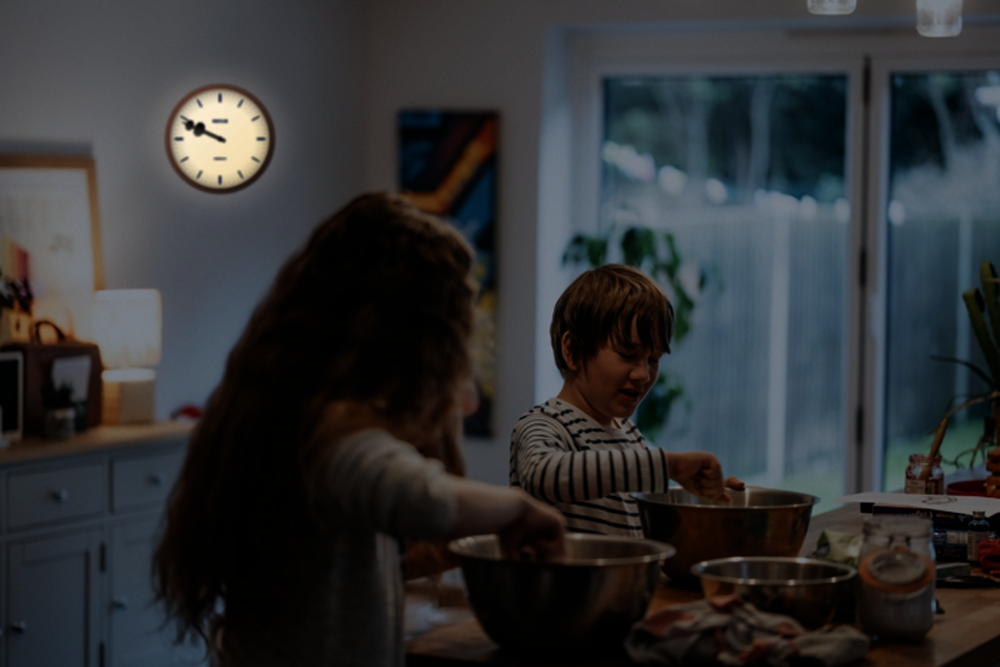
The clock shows 9:49
